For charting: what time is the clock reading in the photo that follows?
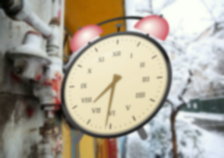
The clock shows 7:31
